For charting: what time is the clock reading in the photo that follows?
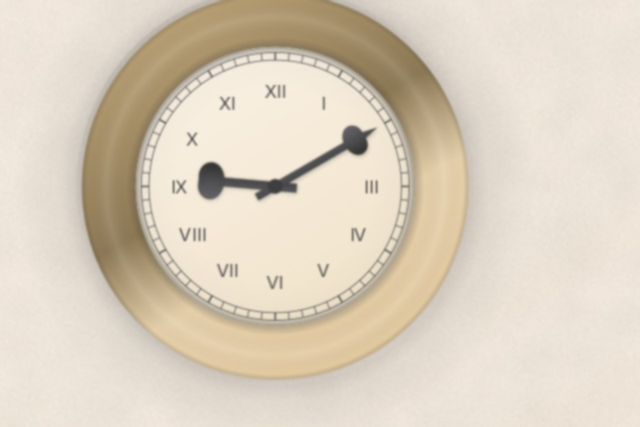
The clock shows 9:10
